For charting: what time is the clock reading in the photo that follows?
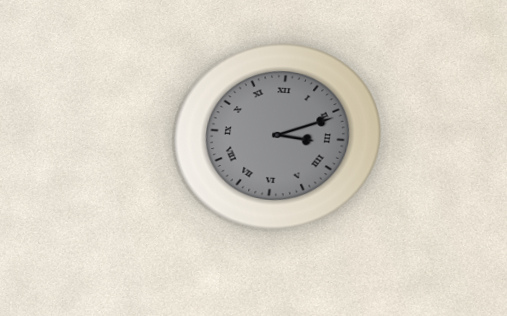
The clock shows 3:11
